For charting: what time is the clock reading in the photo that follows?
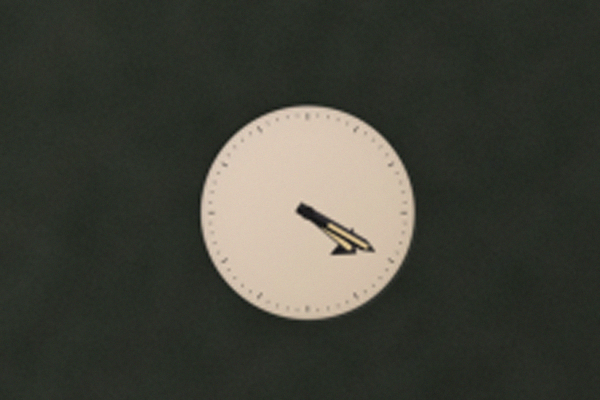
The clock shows 4:20
